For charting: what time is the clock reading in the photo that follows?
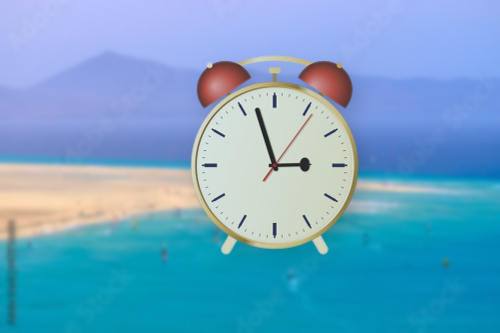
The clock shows 2:57:06
